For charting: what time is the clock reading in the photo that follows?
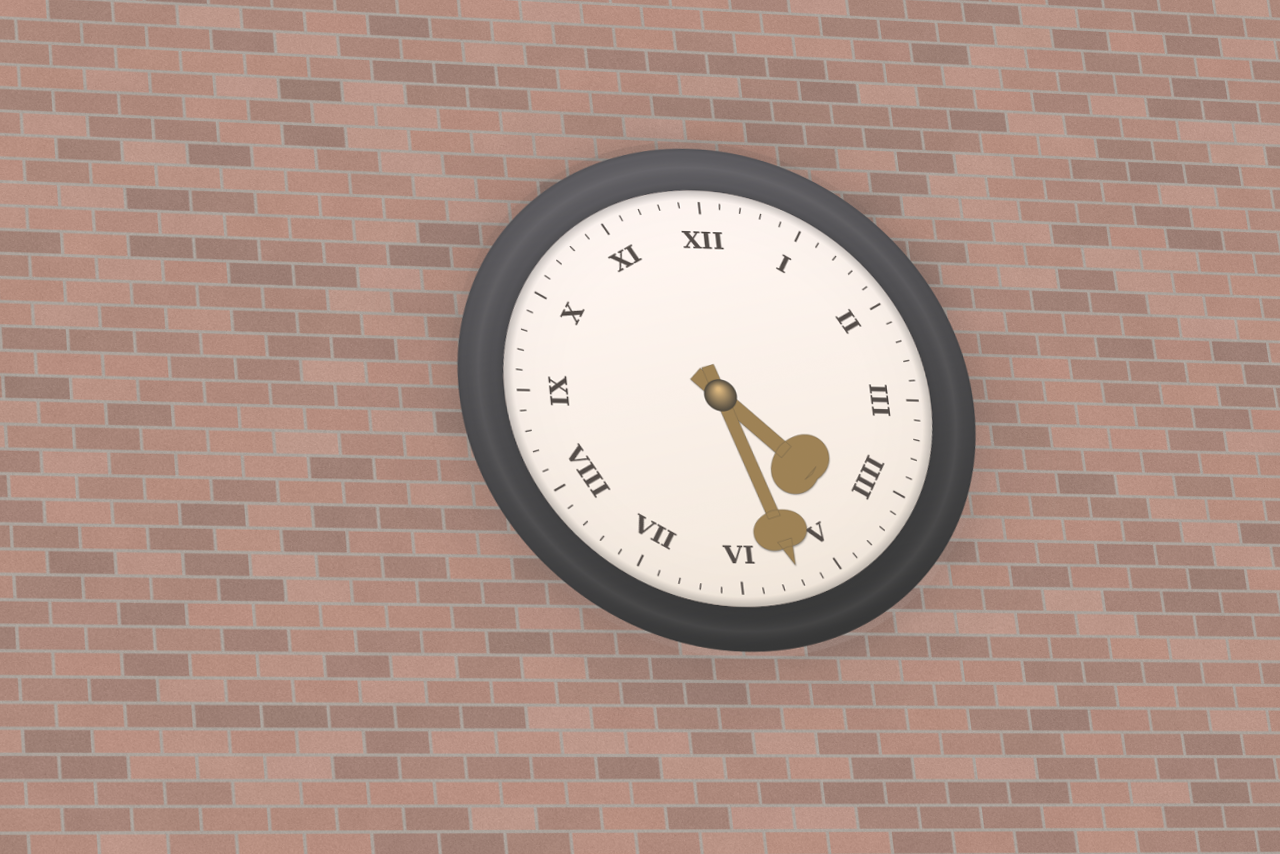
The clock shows 4:27
